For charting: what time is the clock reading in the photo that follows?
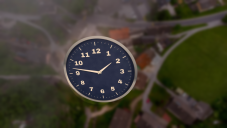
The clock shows 1:47
